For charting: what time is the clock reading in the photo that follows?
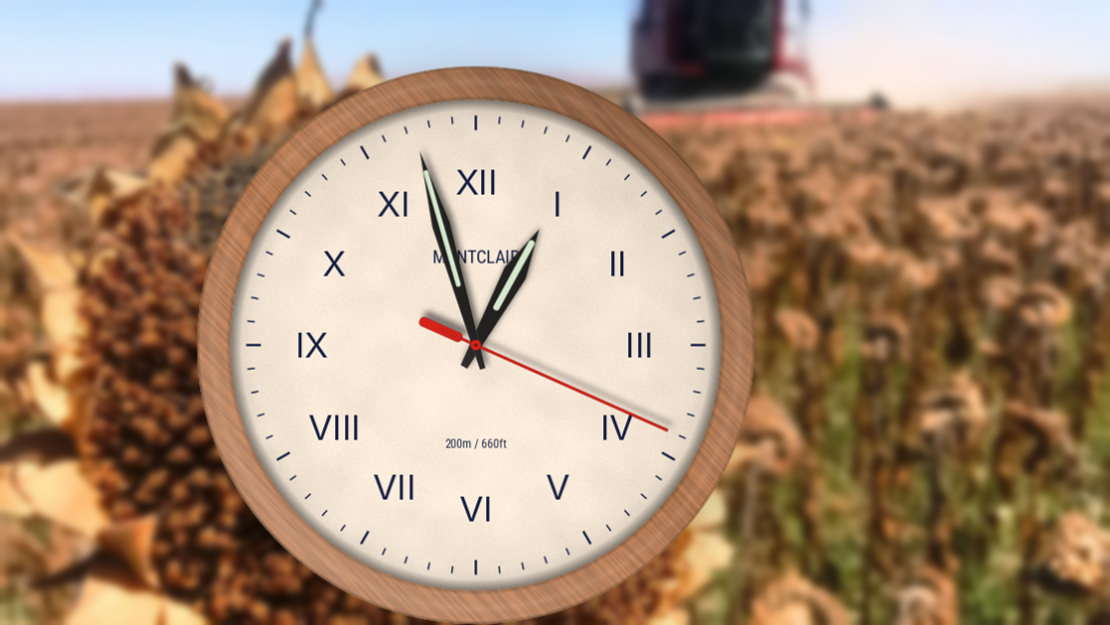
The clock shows 12:57:19
